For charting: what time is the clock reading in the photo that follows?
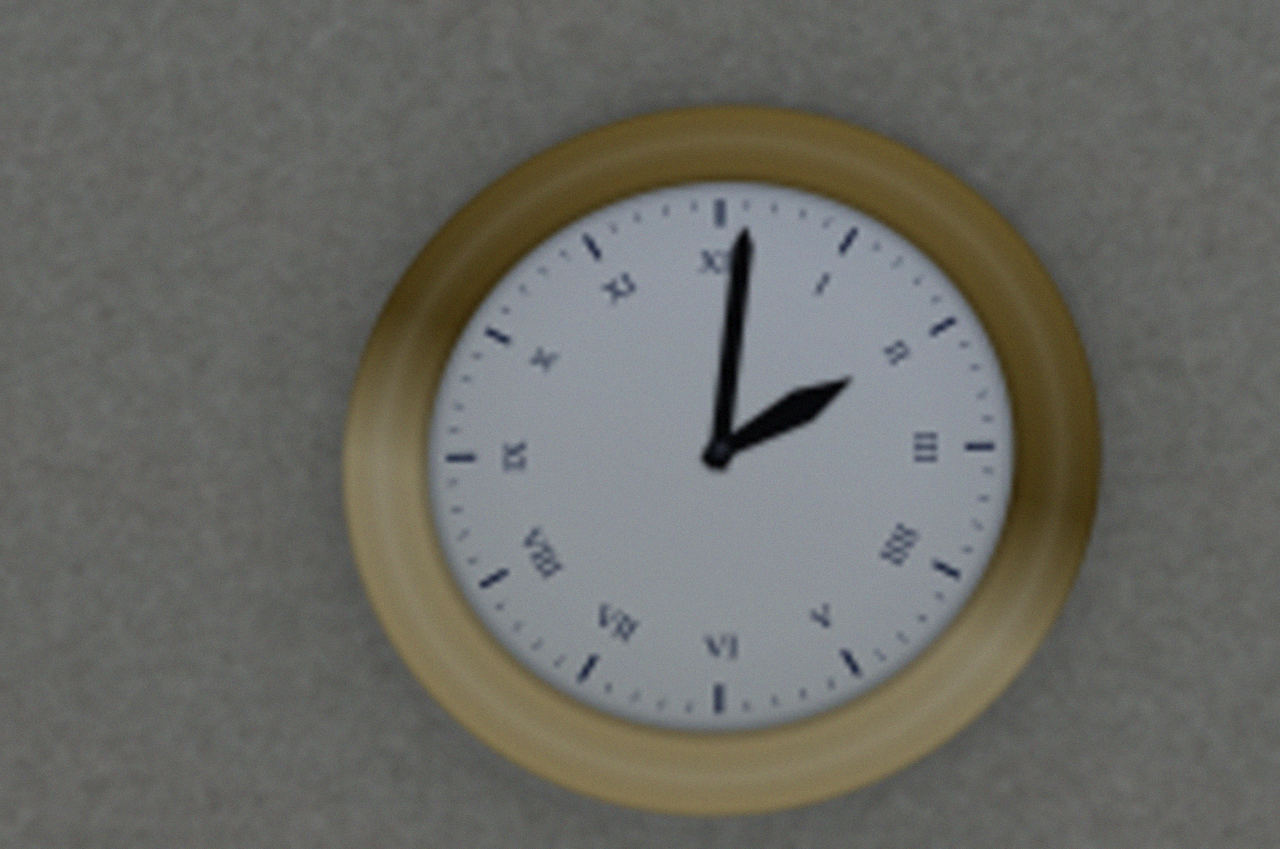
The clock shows 2:01
